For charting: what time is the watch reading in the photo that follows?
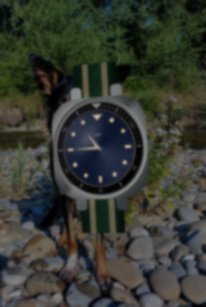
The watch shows 10:45
